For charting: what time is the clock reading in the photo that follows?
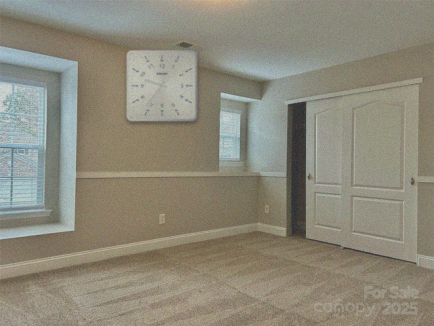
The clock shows 9:36
